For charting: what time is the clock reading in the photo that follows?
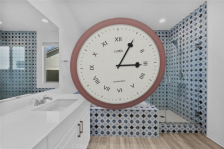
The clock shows 3:05
